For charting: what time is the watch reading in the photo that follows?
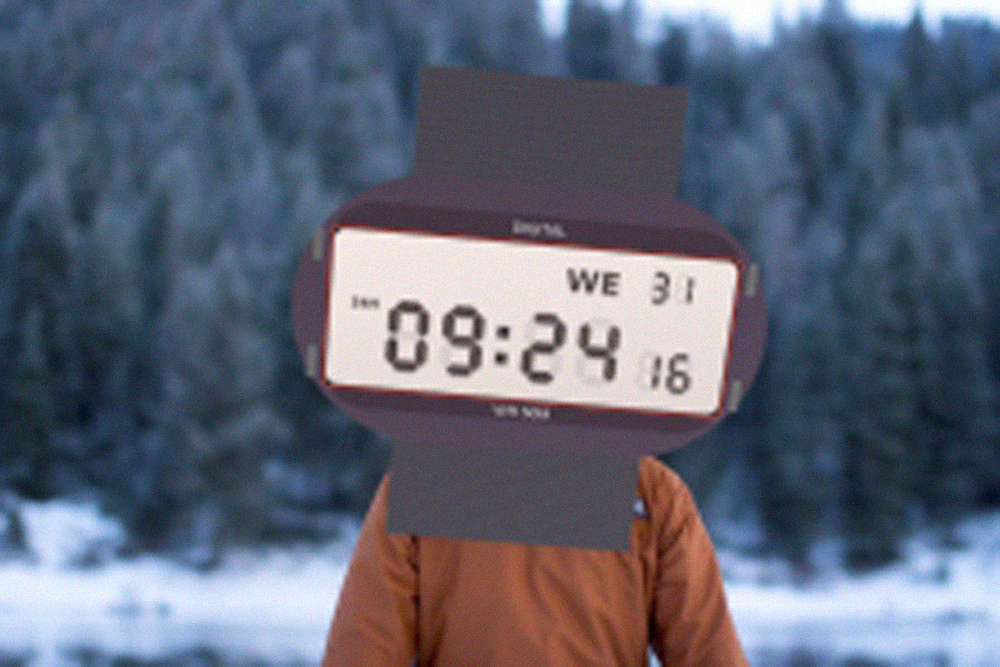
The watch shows 9:24:16
